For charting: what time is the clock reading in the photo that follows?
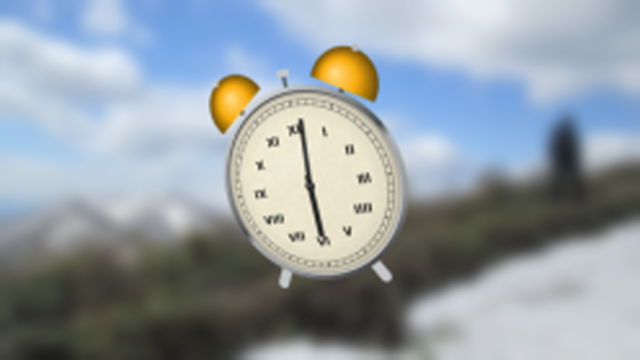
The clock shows 6:01
